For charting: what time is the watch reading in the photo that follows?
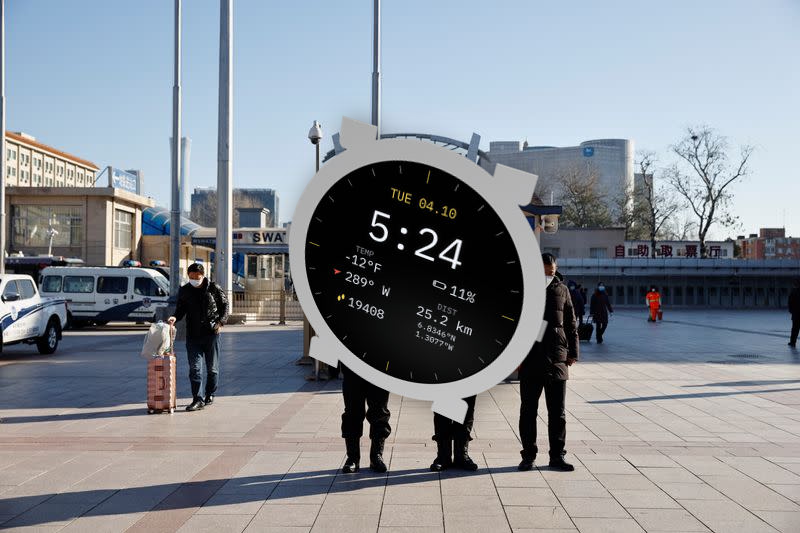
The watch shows 5:24
